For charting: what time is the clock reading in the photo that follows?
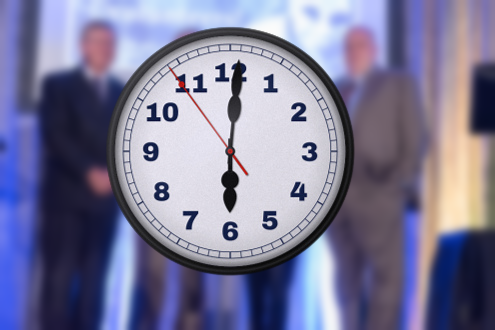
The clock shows 6:00:54
